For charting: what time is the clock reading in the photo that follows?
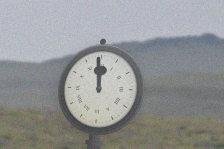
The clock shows 11:59
